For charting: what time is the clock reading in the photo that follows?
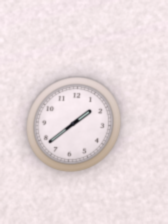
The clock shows 1:38
